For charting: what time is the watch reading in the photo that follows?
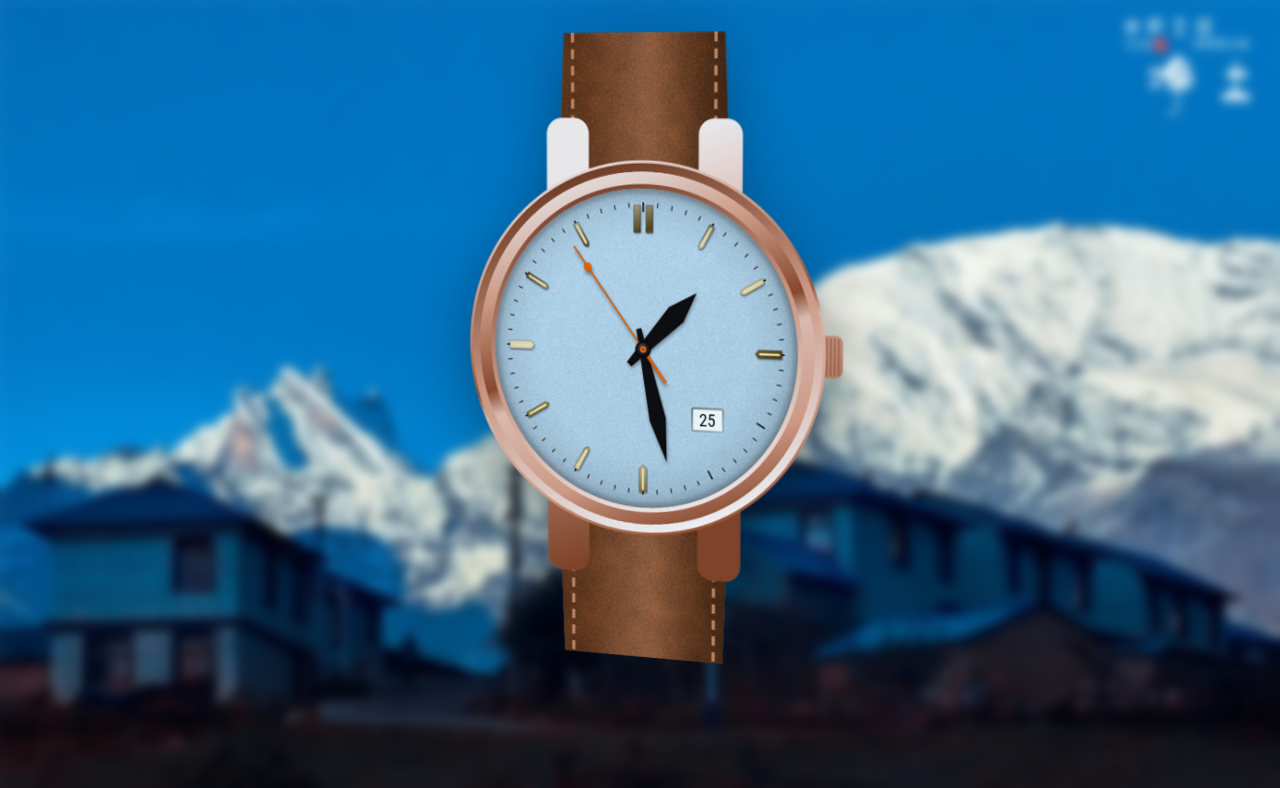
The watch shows 1:27:54
